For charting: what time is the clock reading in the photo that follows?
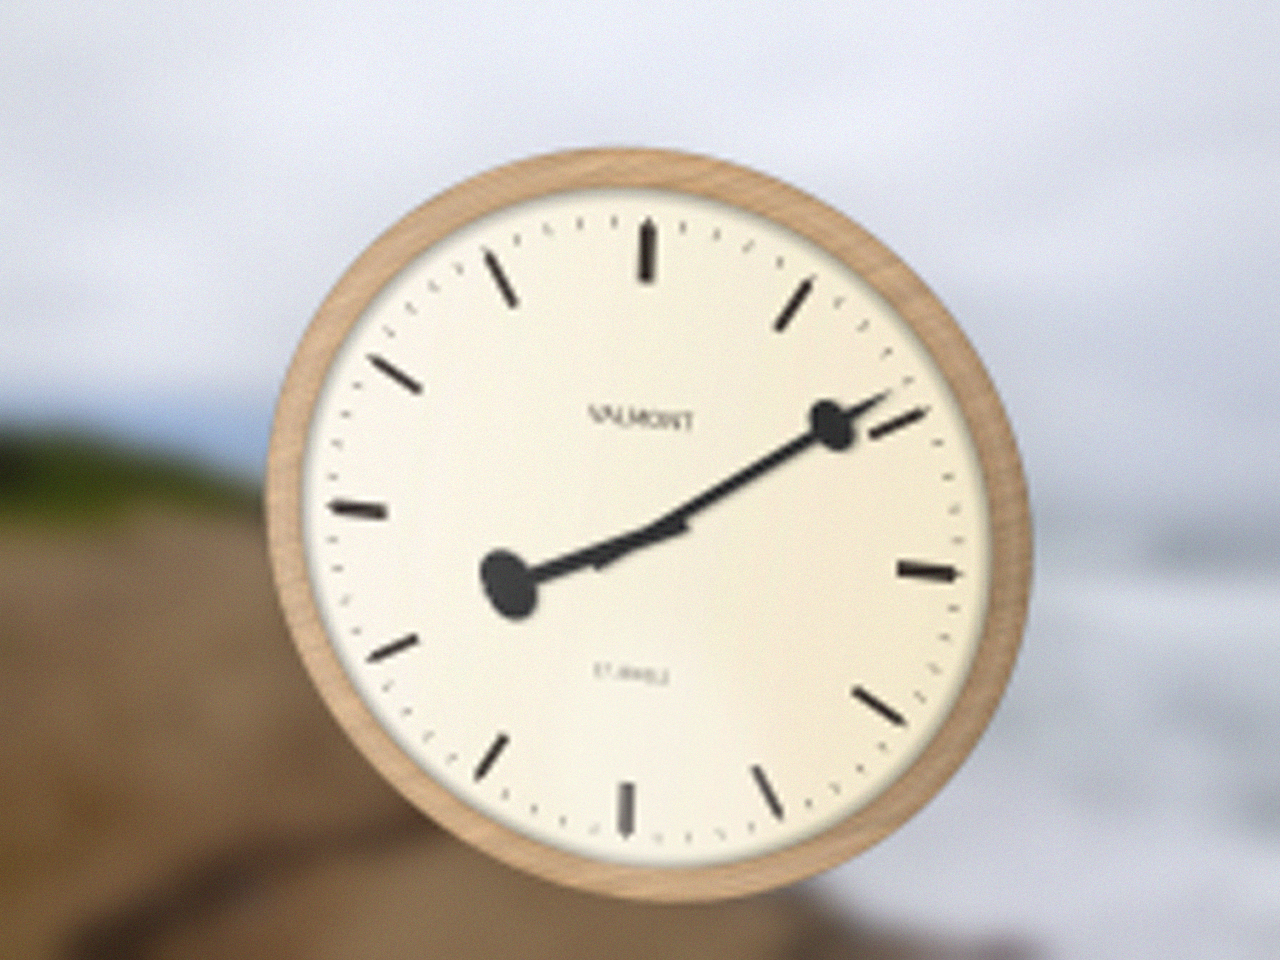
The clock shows 8:09
